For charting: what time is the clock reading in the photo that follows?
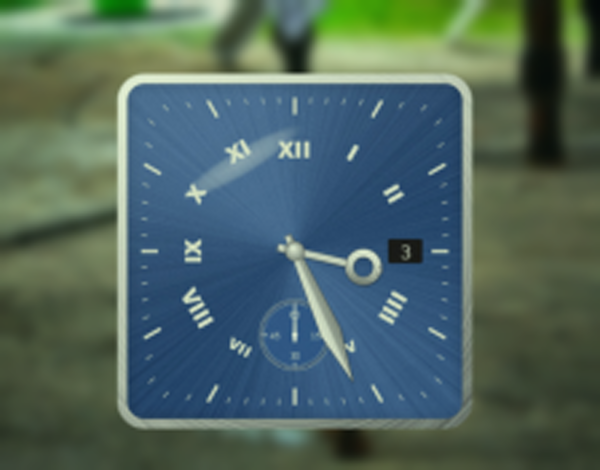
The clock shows 3:26
